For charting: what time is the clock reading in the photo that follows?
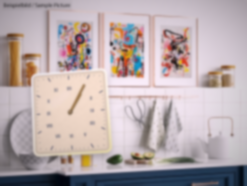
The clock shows 1:05
